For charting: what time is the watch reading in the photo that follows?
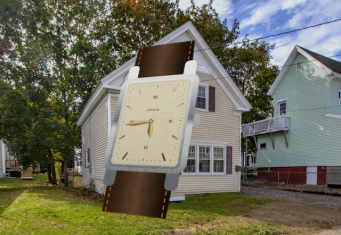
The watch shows 5:44
